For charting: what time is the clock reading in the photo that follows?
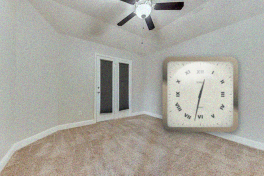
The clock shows 12:32
